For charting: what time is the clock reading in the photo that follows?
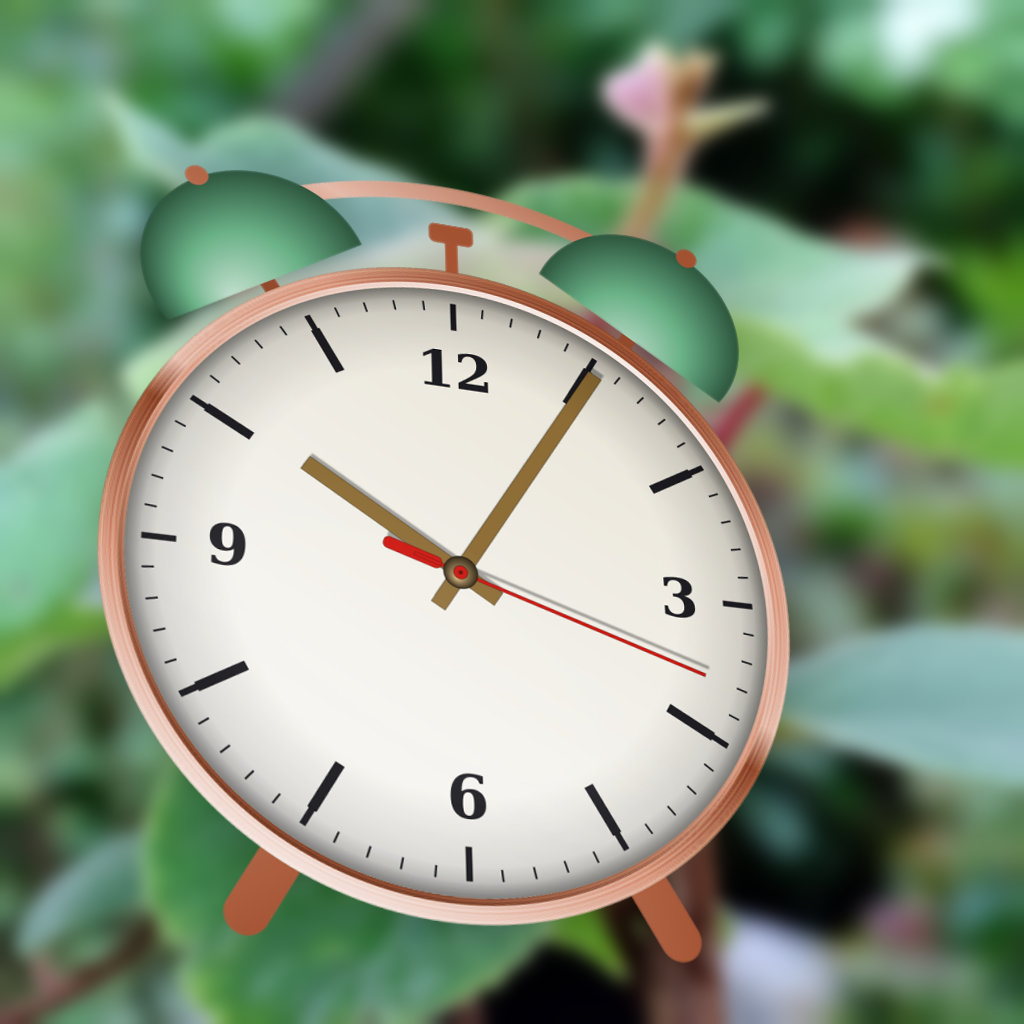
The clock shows 10:05:18
